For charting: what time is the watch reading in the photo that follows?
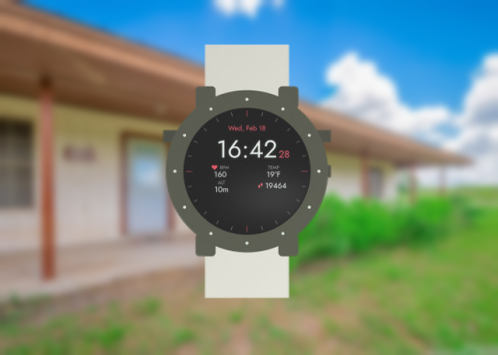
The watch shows 16:42:28
